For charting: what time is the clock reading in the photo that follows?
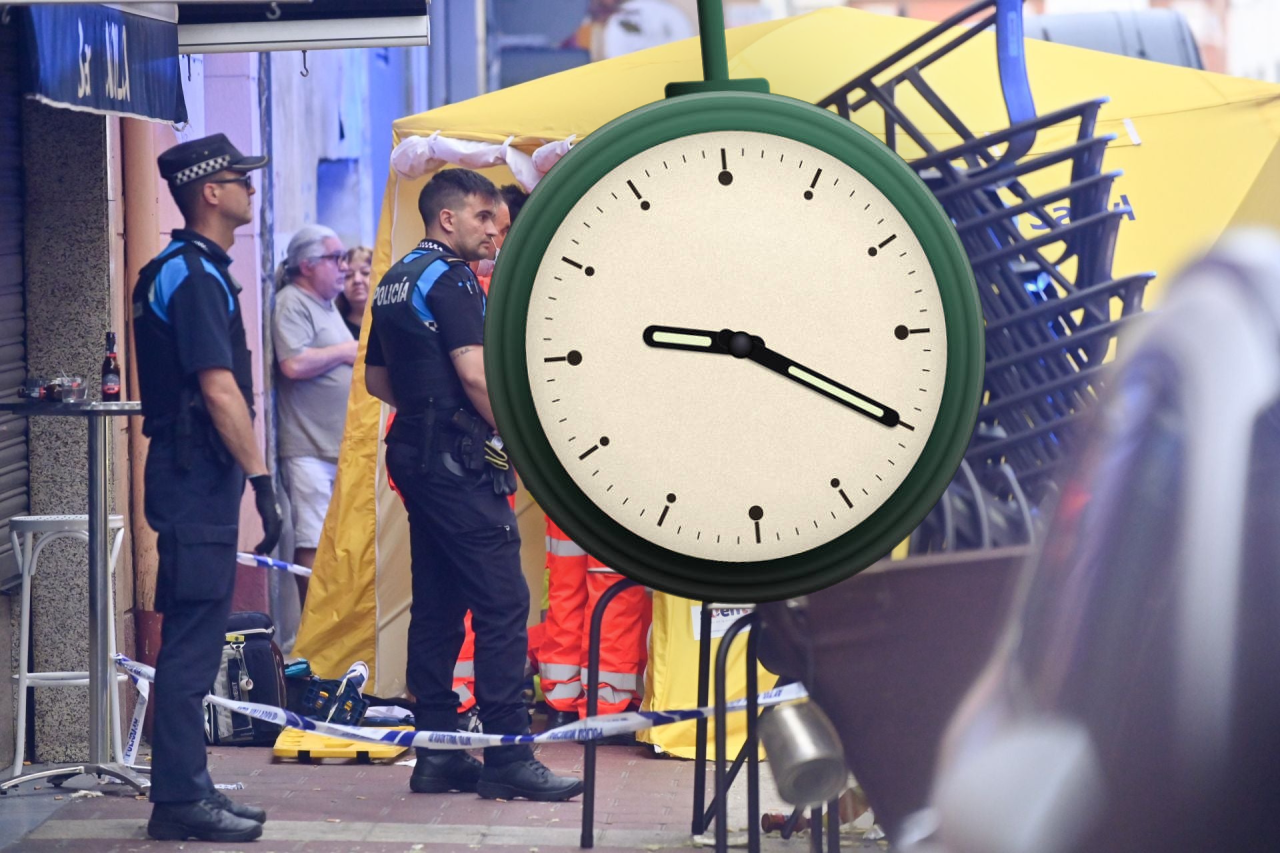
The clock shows 9:20
